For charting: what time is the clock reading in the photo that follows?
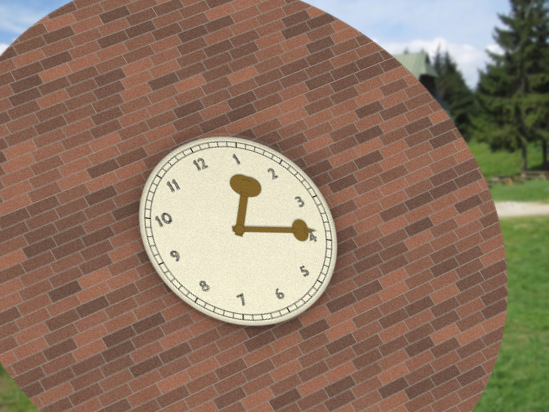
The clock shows 1:19
